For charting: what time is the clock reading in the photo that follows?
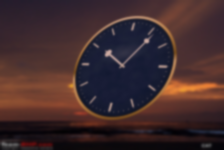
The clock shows 10:06
